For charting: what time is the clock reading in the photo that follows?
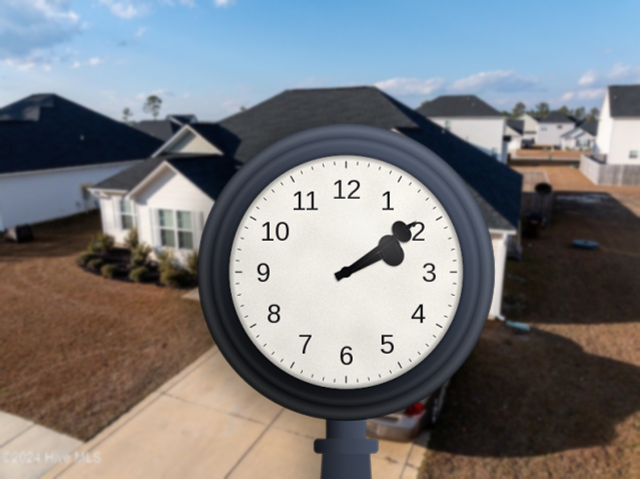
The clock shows 2:09
